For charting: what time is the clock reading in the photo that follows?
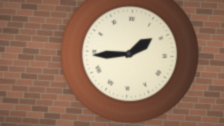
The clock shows 1:44
